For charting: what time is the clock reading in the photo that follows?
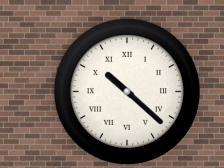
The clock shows 10:22
